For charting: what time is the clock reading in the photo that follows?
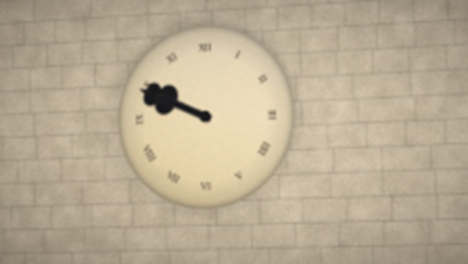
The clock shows 9:49
